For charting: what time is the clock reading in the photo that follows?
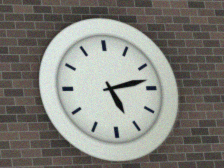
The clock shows 5:13
